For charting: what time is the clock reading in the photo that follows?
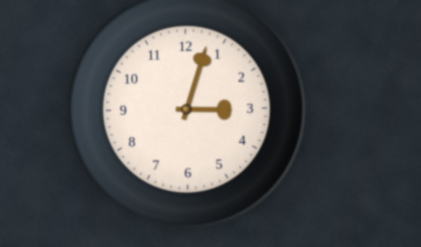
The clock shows 3:03
